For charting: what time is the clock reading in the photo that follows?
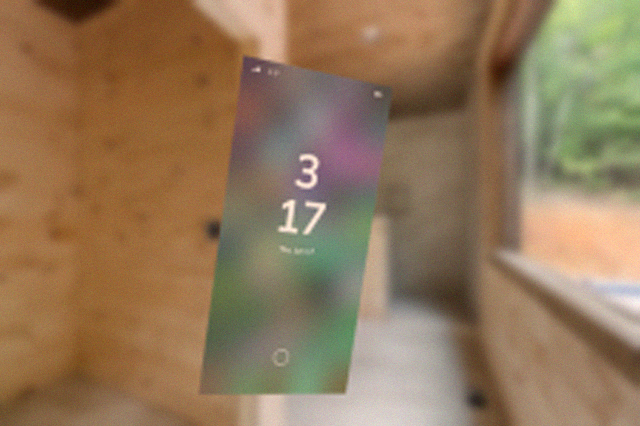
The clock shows 3:17
